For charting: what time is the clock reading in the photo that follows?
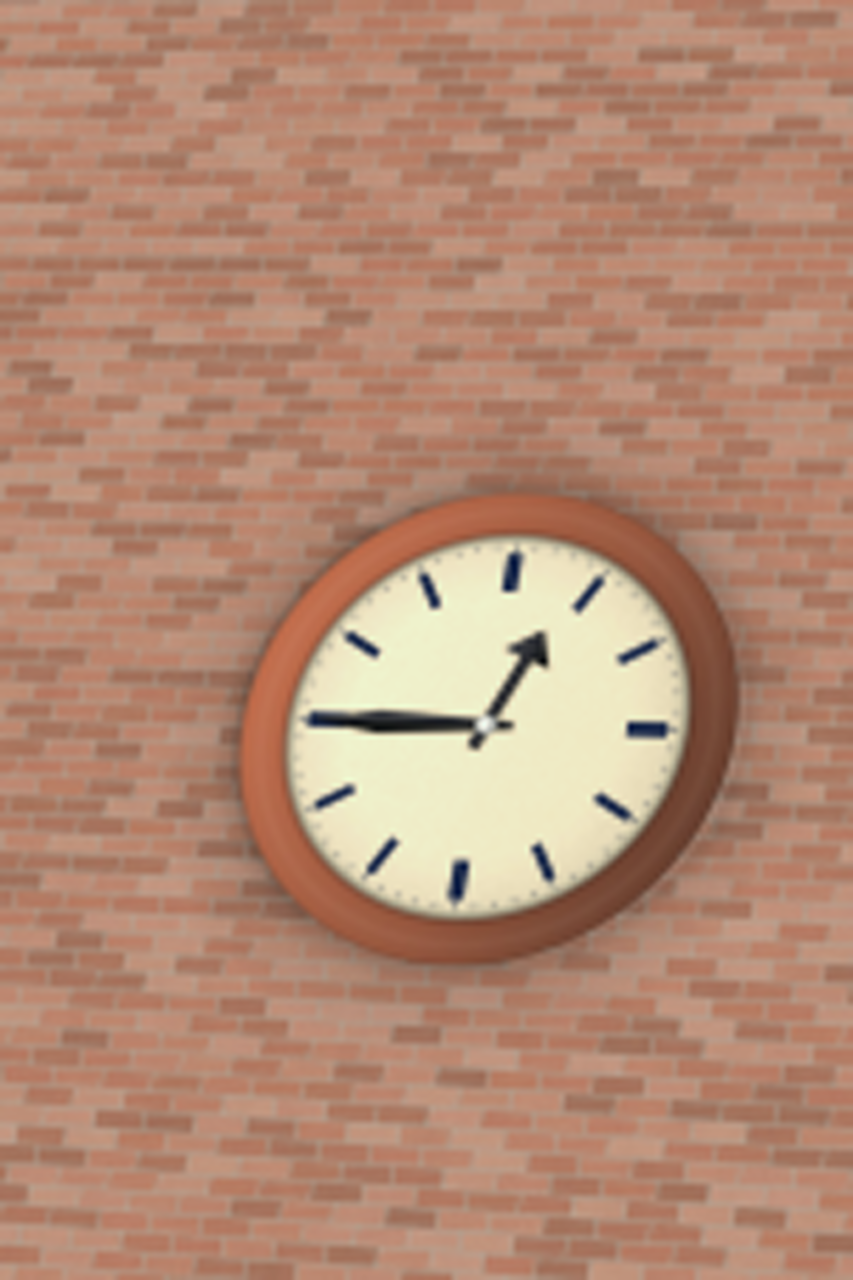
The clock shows 12:45
